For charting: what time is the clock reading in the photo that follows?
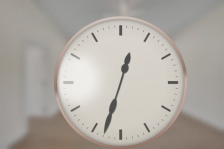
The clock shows 12:33
